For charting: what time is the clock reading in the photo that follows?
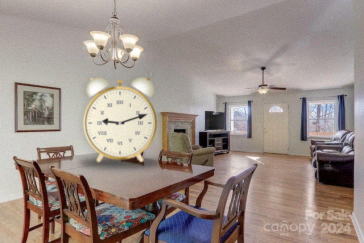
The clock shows 9:12
